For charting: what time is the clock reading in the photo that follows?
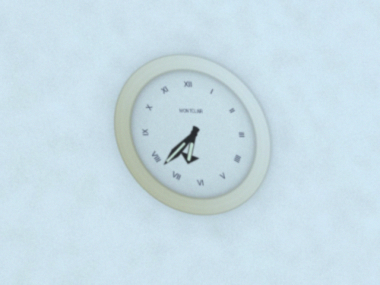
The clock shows 6:38
